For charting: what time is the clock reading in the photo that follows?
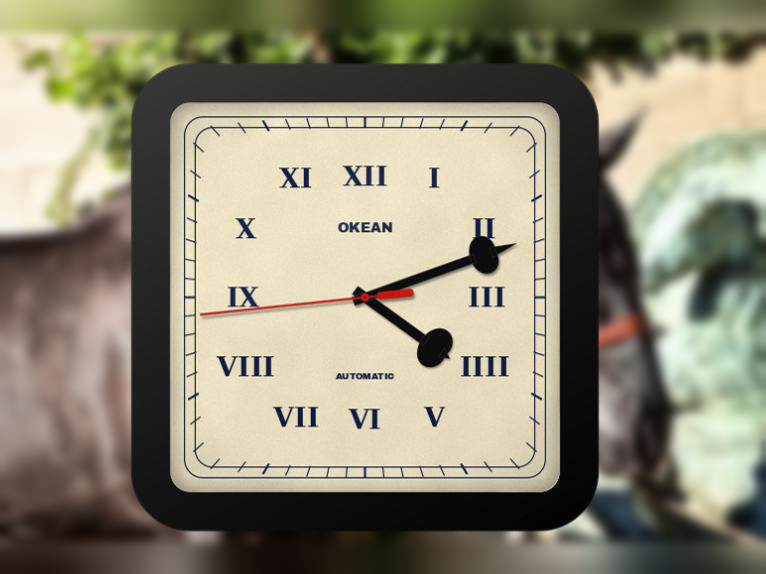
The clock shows 4:11:44
